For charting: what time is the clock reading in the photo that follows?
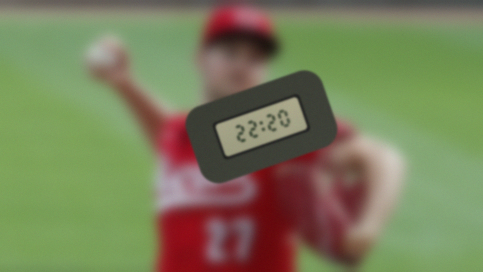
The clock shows 22:20
